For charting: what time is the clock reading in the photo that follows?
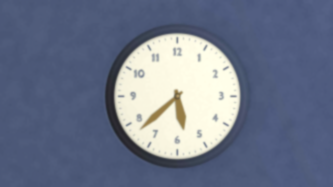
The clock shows 5:38
